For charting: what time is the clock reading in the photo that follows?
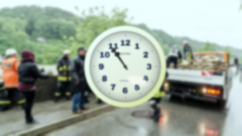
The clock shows 10:54
